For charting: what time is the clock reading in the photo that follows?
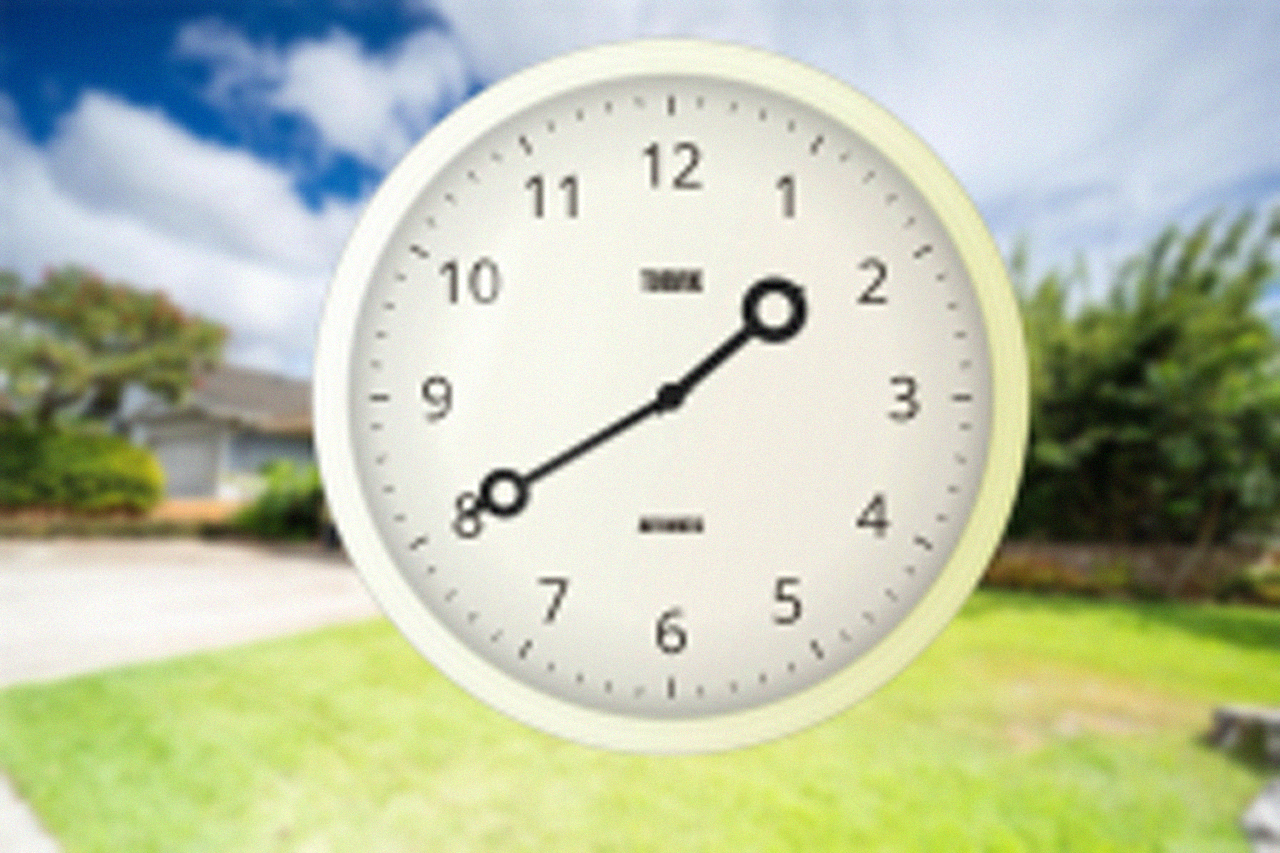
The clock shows 1:40
